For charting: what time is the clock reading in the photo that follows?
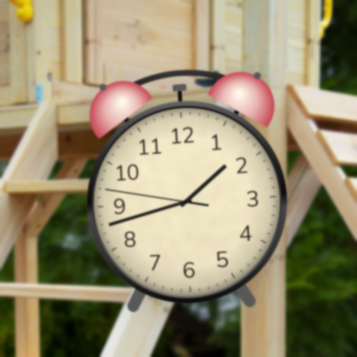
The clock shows 1:42:47
